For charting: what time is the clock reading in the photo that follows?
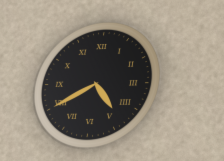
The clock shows 4:40
